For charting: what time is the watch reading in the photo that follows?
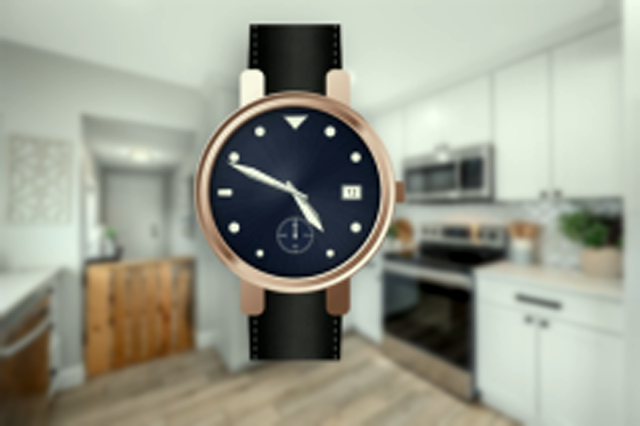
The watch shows 4:49
